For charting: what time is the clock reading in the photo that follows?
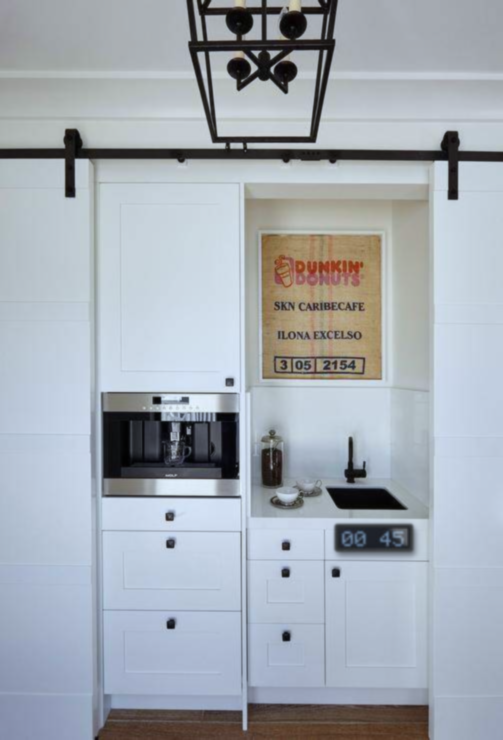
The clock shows 0:45
